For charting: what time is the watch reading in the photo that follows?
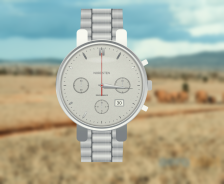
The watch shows 3:16
